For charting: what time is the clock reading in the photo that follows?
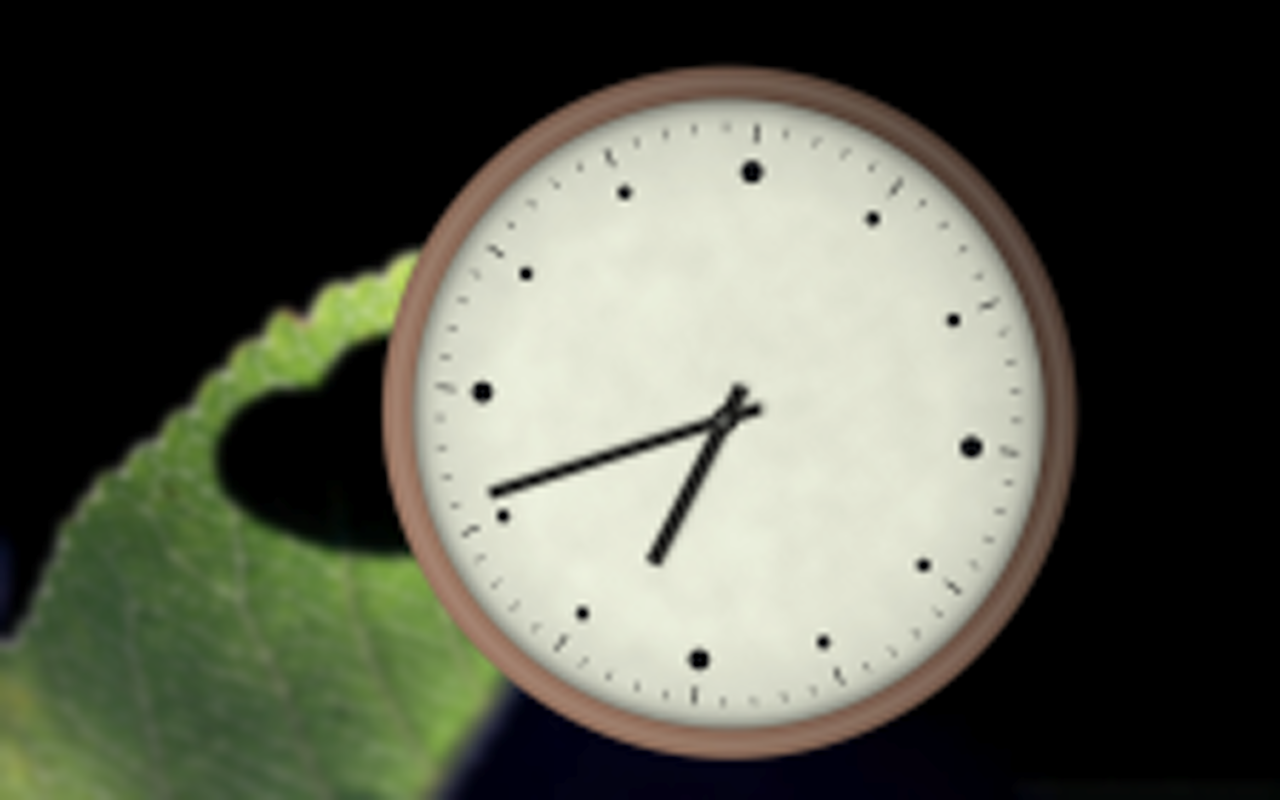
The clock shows 6:41
